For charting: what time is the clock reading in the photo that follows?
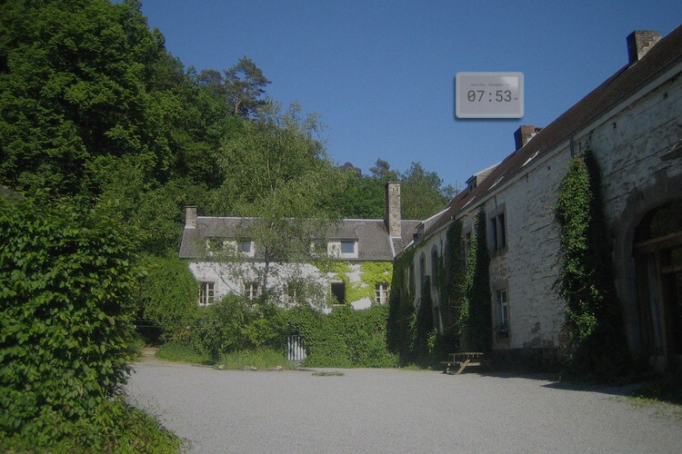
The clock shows 7:53
